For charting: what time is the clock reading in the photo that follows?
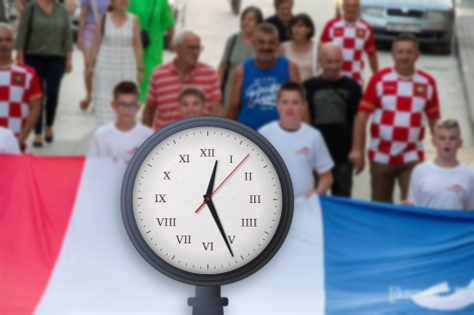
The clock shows 12:26:07
